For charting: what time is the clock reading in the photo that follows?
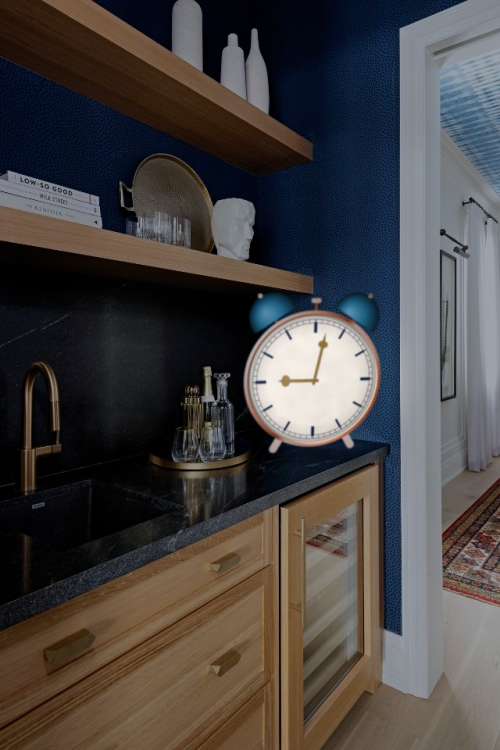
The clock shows 9:02
